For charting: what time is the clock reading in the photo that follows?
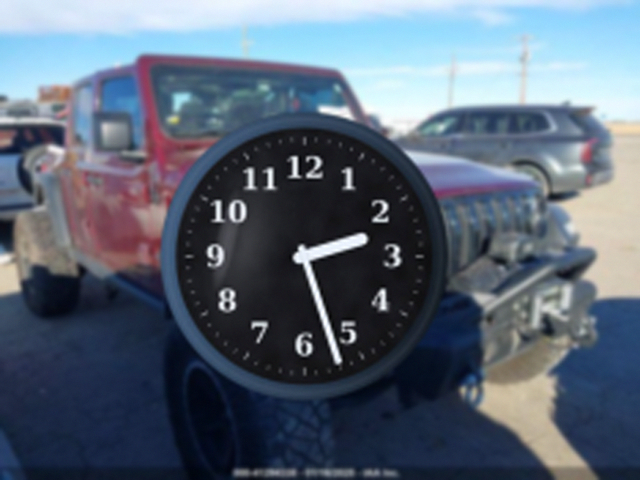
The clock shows 2:27
